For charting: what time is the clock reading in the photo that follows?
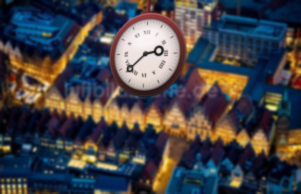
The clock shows 2:38
